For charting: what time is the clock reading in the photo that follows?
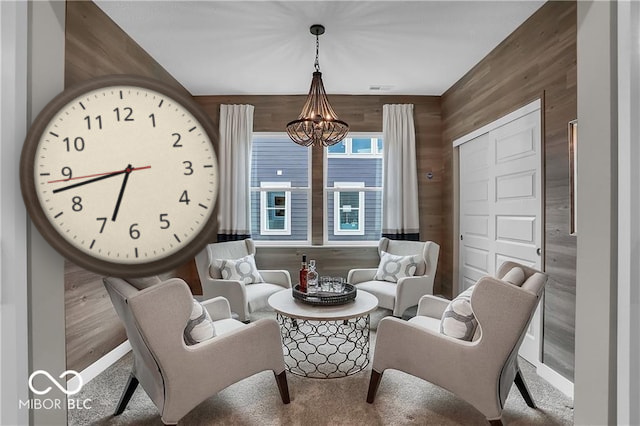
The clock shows 6:42:44
